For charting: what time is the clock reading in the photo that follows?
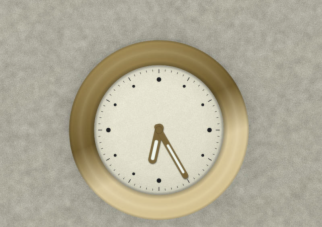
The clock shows 6:25
